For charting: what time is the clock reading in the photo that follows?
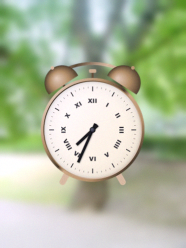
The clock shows 7:34
